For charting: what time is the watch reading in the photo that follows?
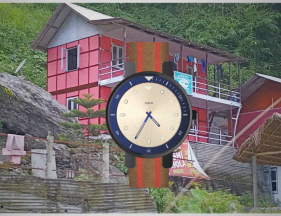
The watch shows 4:35
